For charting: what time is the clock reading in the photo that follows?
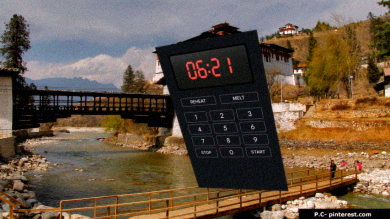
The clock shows 6:21
